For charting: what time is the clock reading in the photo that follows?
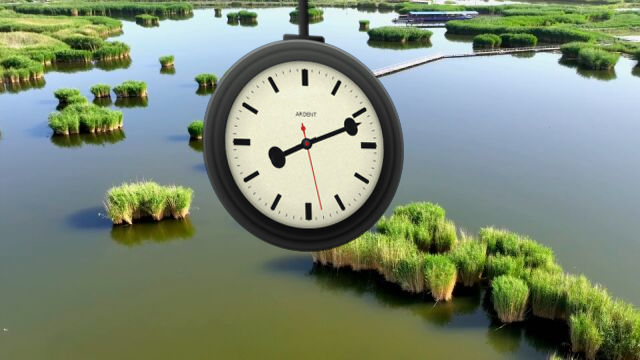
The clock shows 8:11:28
